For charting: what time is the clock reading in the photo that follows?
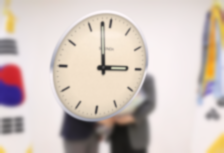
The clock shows 2:58
